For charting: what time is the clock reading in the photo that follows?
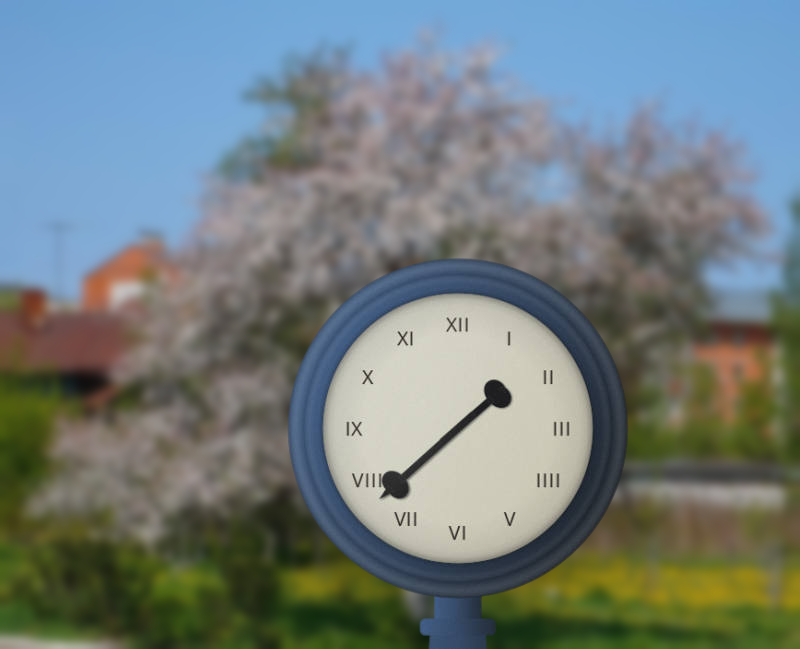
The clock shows 1:38
